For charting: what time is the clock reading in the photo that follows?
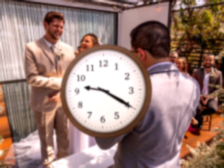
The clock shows 9:20
